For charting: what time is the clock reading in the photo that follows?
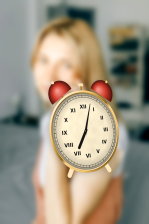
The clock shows 7:03
